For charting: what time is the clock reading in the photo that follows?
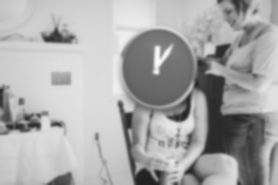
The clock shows 12:06
